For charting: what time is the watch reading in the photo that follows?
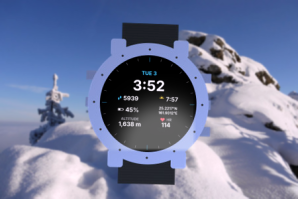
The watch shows 3:52
